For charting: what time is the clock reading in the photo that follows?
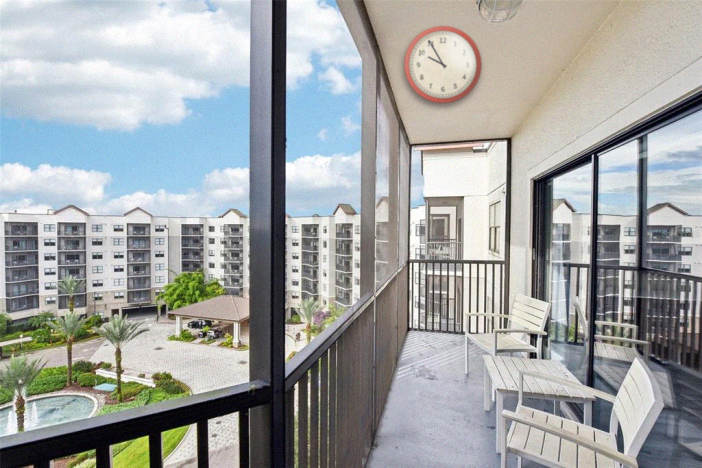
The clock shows 9:55
